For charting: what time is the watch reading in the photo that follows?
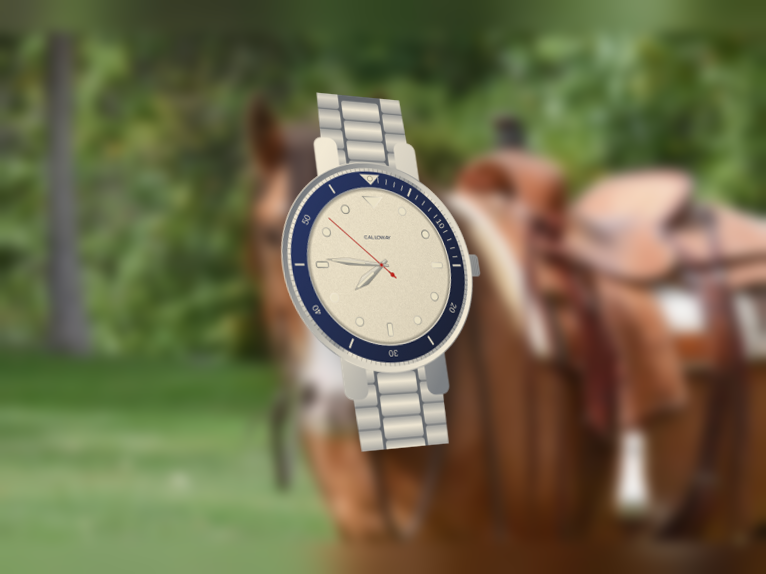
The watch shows 7:45:52
